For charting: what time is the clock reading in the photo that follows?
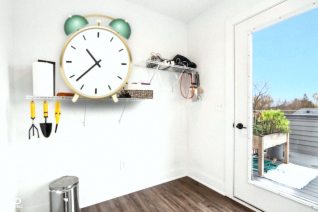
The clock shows 10:38
